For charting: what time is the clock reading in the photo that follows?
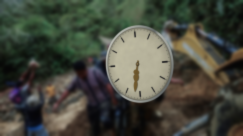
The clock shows 6:32
